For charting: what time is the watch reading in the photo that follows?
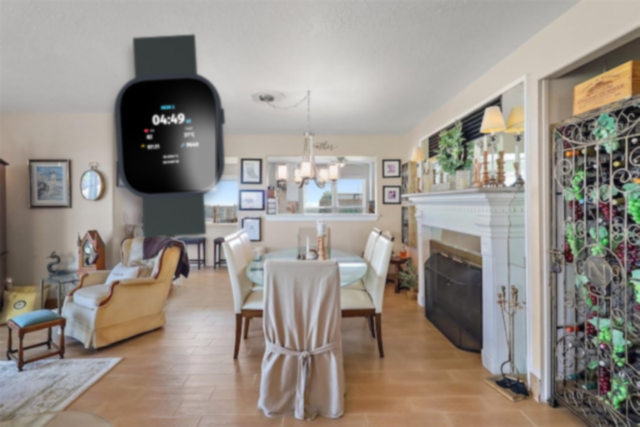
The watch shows 4:49
